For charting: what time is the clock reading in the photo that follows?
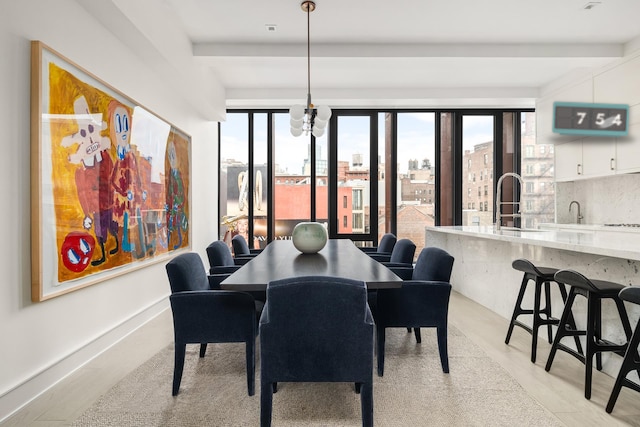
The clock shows 7:54
